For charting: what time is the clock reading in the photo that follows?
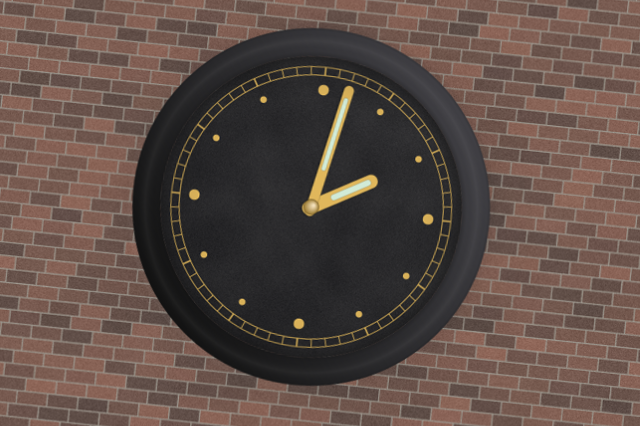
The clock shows 2:02
